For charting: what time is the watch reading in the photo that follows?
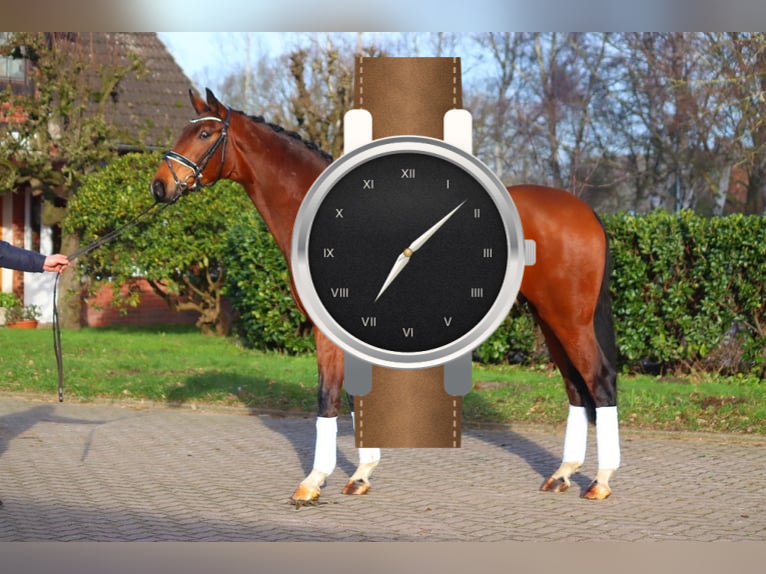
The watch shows 7:08
